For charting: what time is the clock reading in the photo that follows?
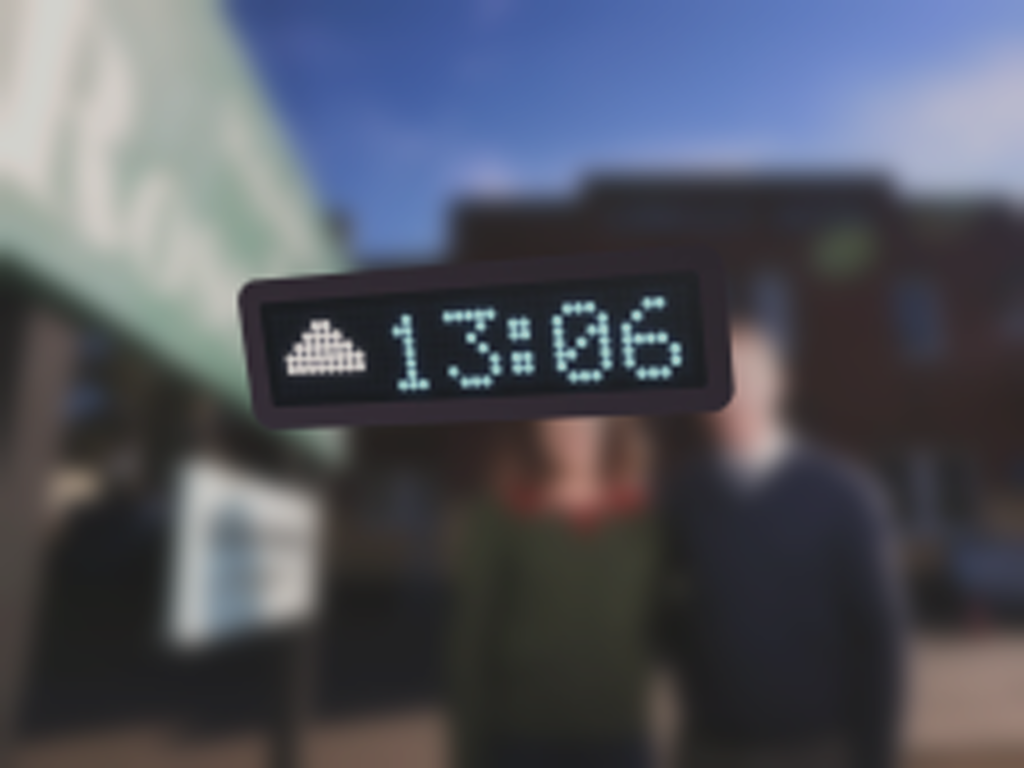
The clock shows 13:06
